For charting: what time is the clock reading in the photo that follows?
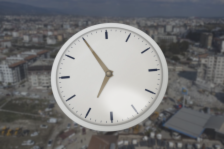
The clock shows 6:55
